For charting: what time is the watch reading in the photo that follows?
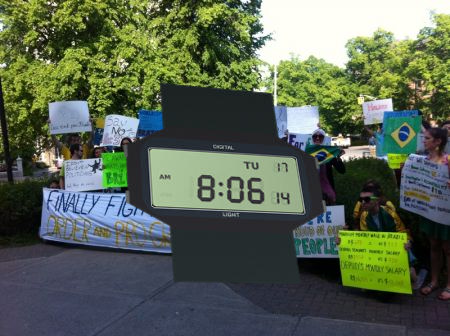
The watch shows 8:06:14
